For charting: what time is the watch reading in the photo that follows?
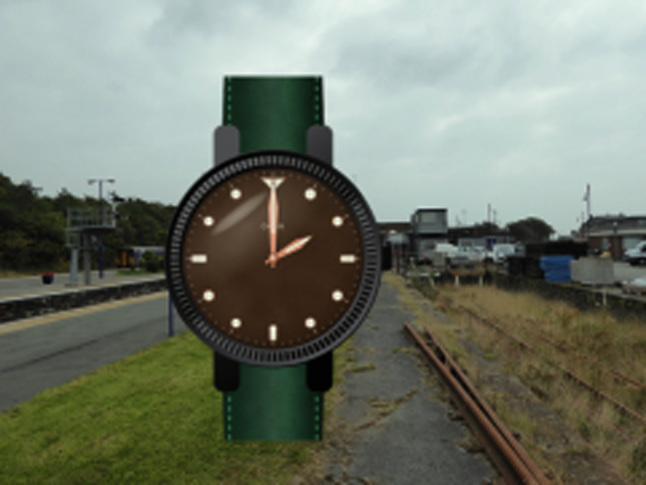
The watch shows 2:00
